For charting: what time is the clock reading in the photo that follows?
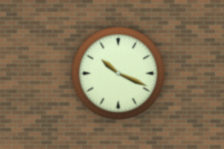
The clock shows 10:19
